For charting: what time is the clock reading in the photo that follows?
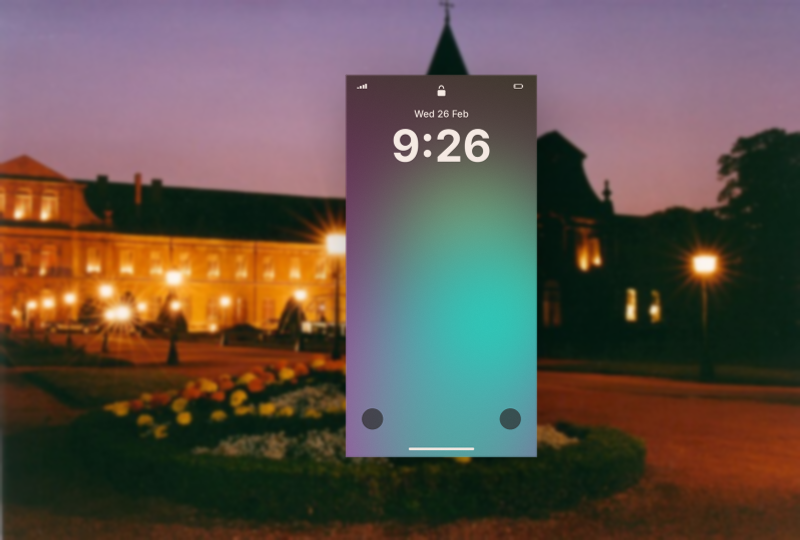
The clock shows 9:26
